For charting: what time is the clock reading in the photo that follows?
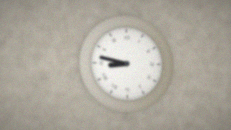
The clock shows 8:47
